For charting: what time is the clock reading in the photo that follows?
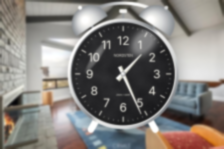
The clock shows 1:26
